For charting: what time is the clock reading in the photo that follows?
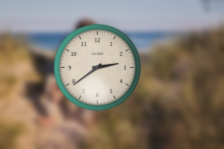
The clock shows 2:39
